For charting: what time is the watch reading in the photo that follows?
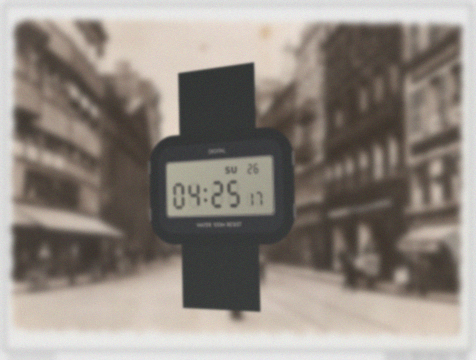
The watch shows 4:25:17
